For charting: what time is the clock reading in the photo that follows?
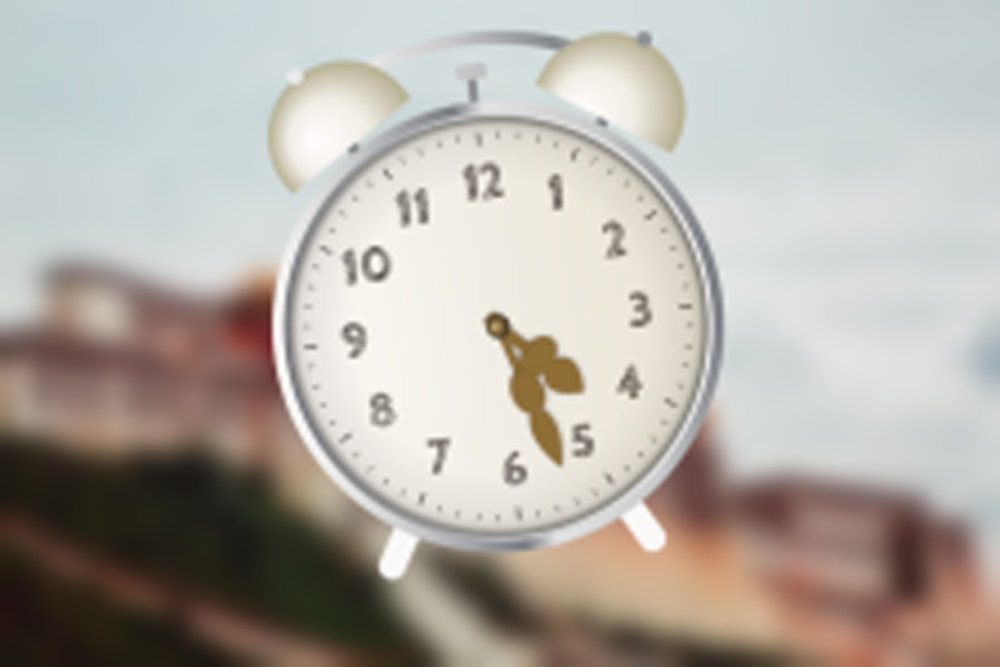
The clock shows 4:27
